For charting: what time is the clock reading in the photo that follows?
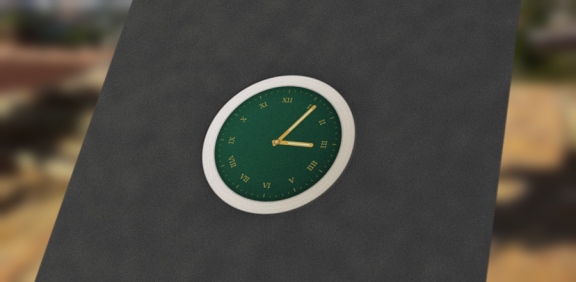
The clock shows 3:06
